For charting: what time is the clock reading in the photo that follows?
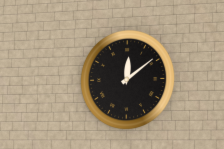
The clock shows 12:09
